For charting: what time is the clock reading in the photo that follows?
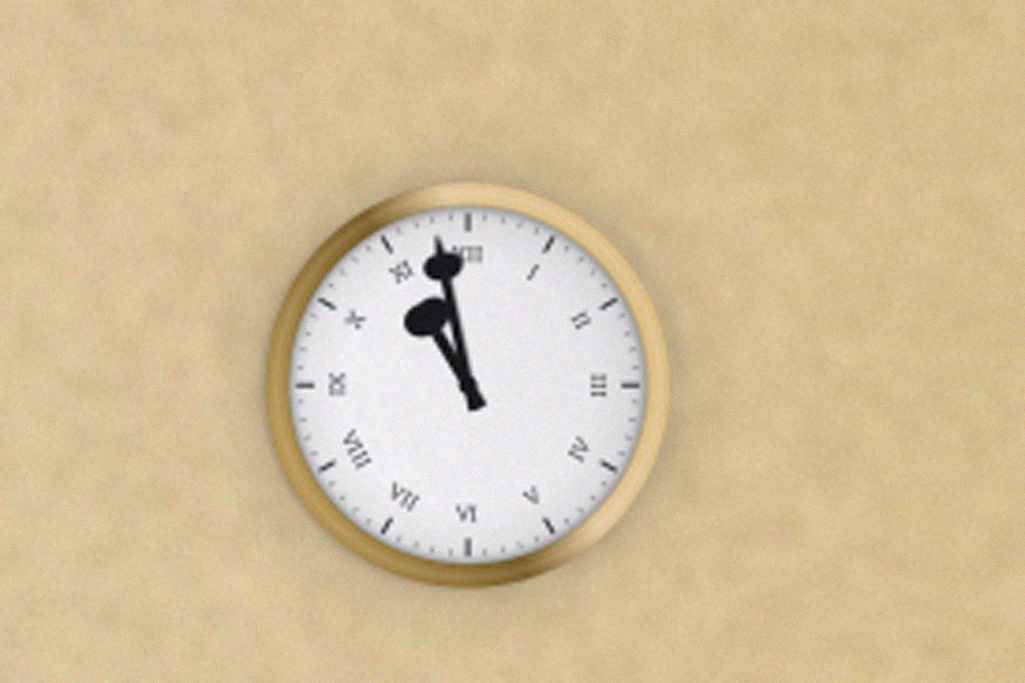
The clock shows 10:58
